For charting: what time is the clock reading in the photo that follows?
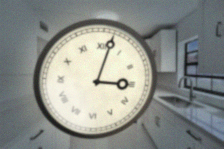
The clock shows 3:02
